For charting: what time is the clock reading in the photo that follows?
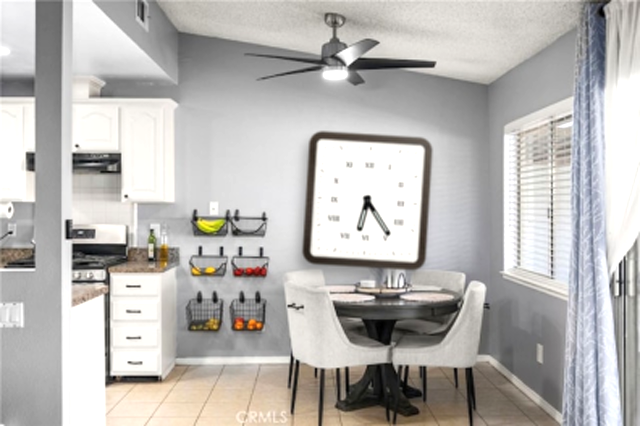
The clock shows 6:24
